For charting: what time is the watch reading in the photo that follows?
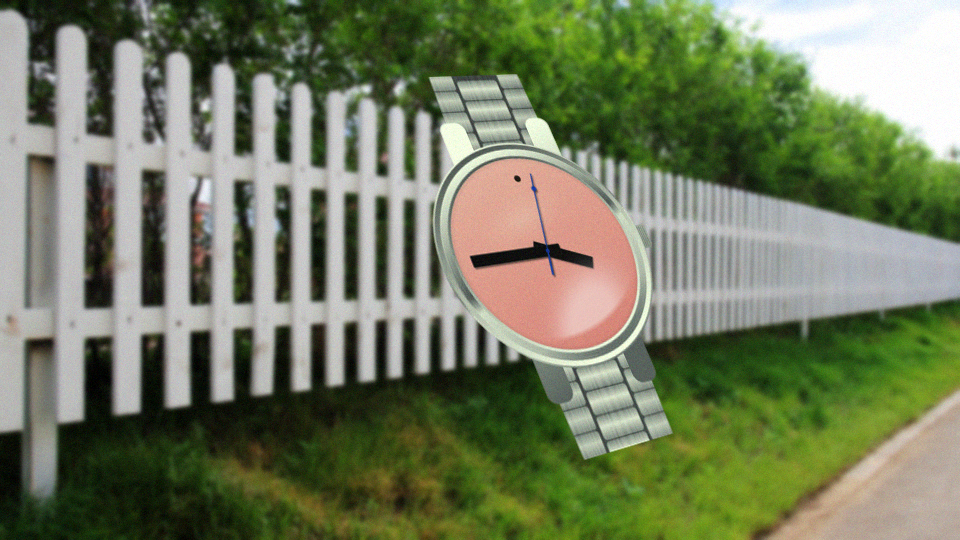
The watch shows 3:45:02
